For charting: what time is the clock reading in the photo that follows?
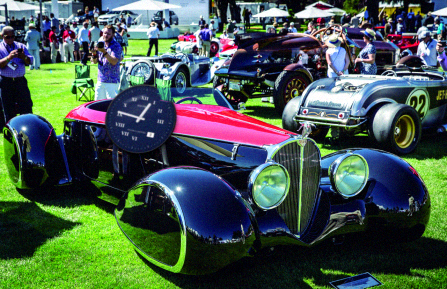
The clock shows 12:46
